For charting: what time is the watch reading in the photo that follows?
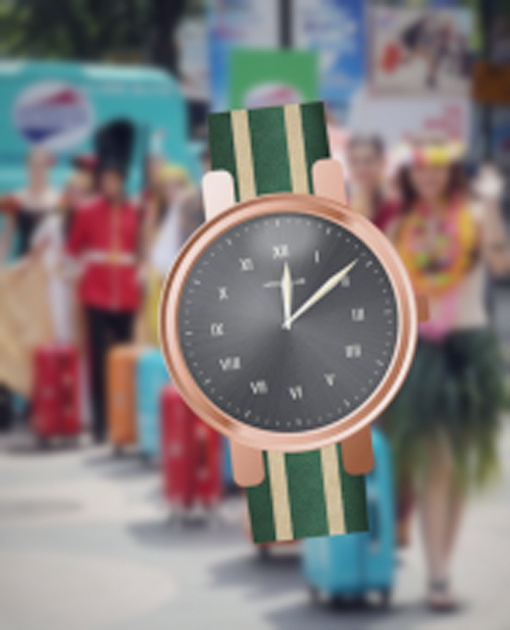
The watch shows 12:09
